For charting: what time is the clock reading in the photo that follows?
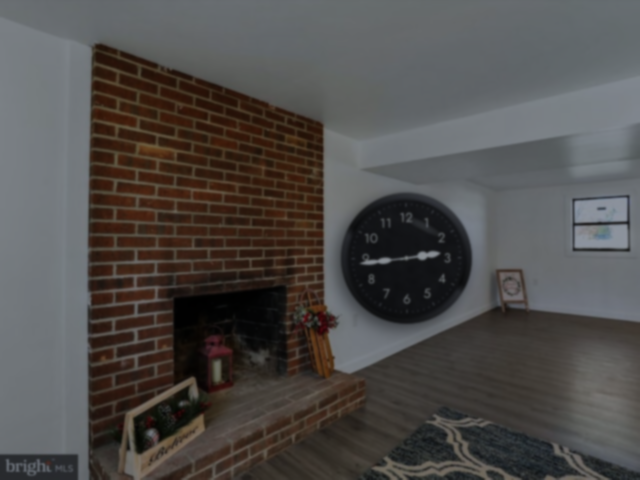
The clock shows 2:44
